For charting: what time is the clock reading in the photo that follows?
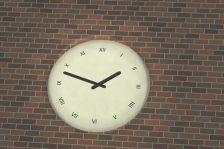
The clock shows 1:48
